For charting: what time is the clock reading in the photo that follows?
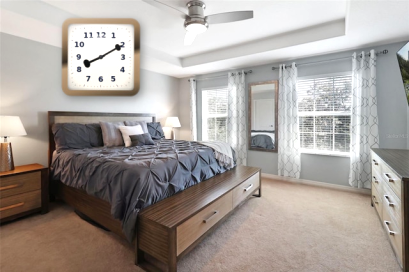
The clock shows 8:10
